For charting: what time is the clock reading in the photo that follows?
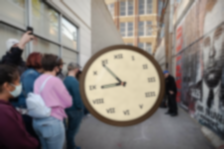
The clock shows 8:54
